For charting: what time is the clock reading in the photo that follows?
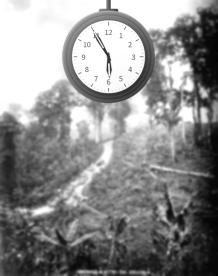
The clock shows 5:55
